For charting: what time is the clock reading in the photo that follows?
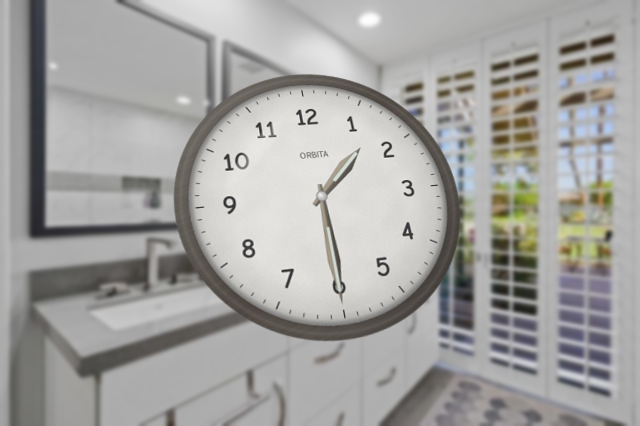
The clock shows 1:30
